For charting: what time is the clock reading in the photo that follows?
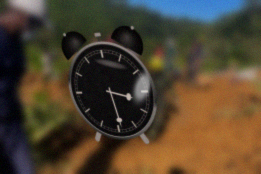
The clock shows 3:29
